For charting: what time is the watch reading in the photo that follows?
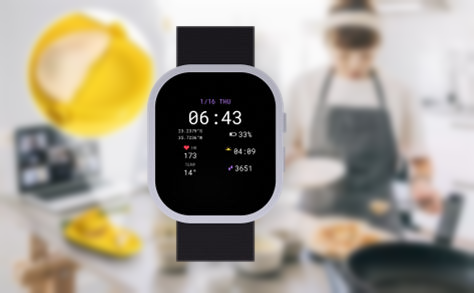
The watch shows 6:43
